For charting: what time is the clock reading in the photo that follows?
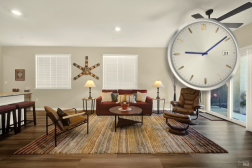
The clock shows 9:09
